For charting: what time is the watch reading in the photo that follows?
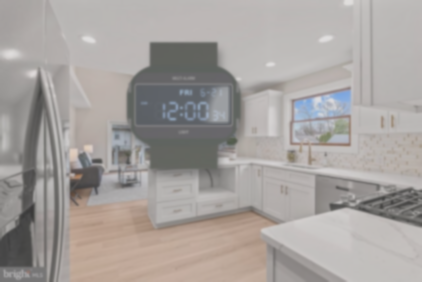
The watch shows 12:00
